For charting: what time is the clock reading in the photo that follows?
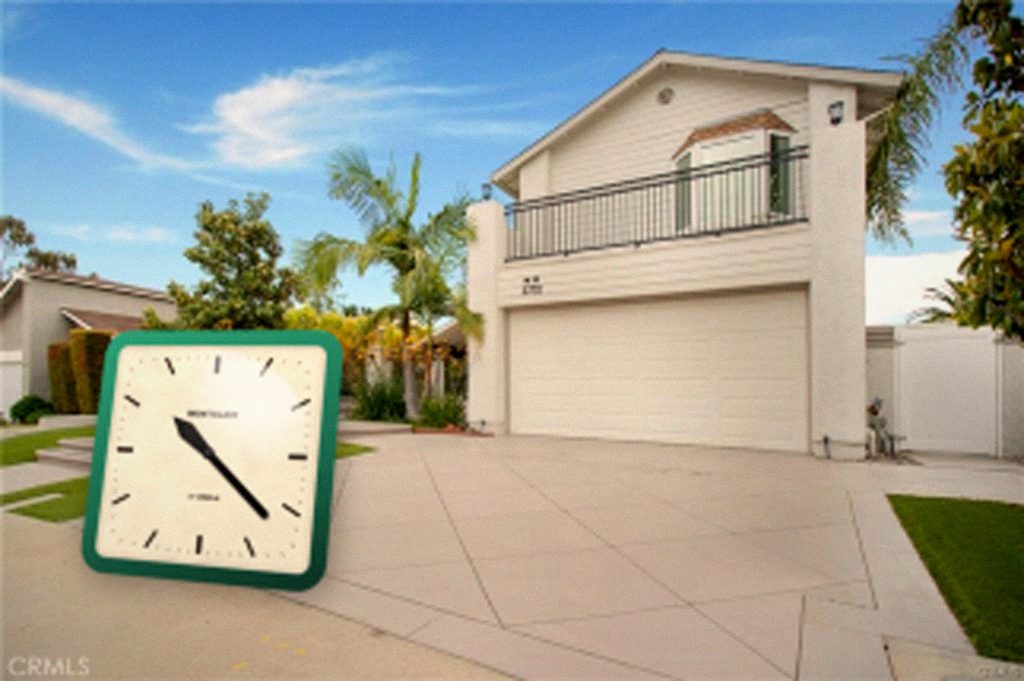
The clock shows 10:22
